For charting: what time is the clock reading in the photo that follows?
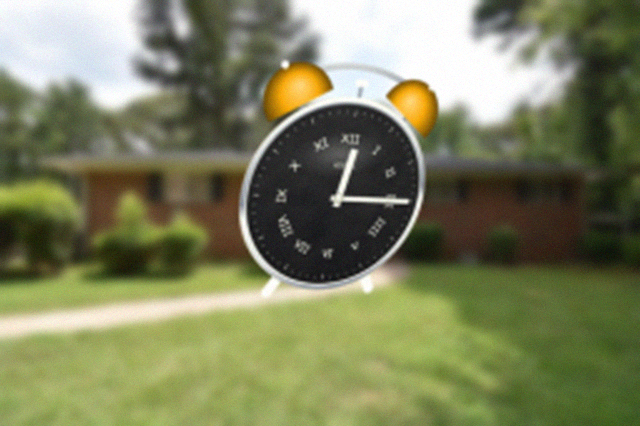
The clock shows 12:15
